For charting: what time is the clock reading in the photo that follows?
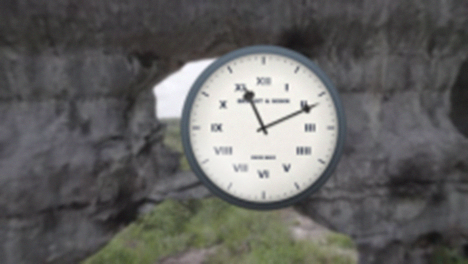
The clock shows 11:11
